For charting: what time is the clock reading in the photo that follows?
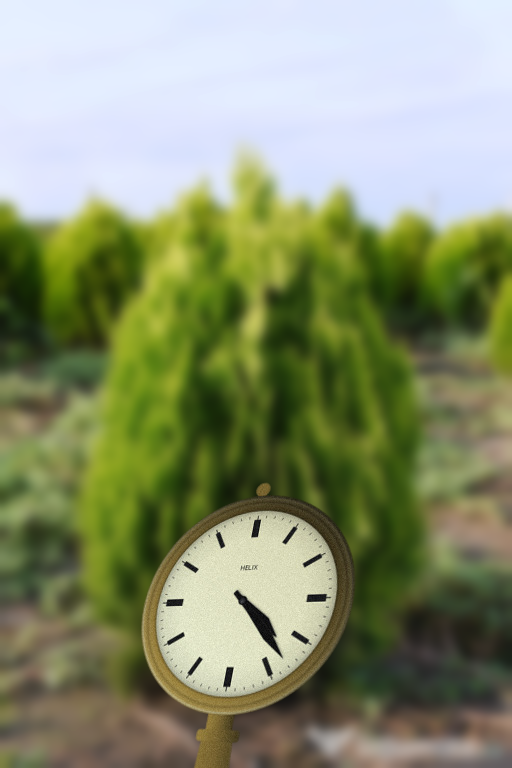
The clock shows 4:23
